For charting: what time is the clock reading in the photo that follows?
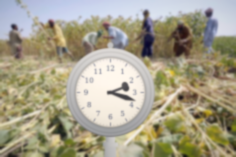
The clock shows 2:18
